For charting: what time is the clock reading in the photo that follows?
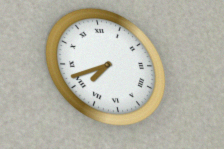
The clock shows 7:42
